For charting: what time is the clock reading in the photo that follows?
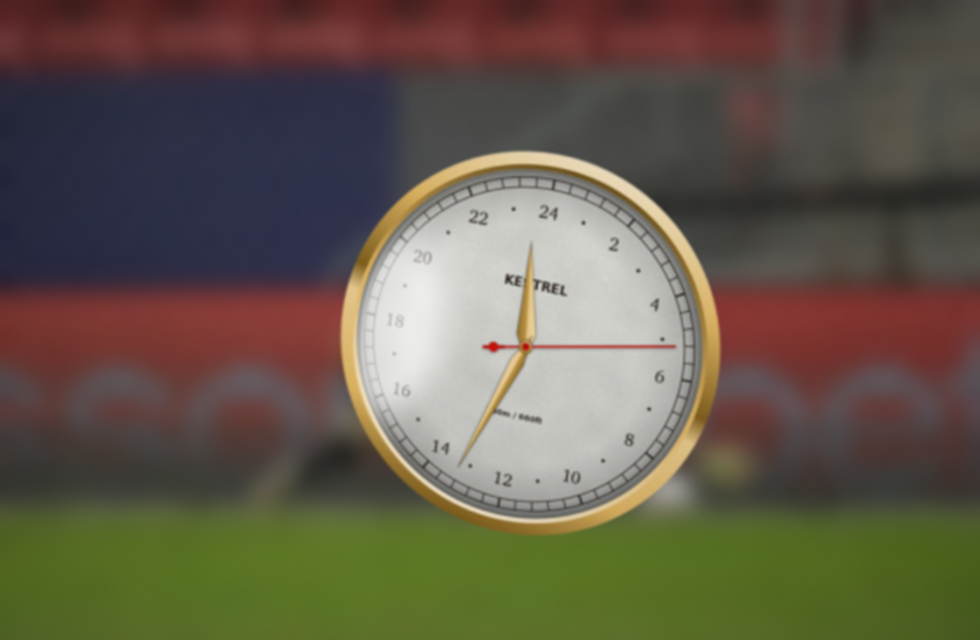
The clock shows 23:33:13
